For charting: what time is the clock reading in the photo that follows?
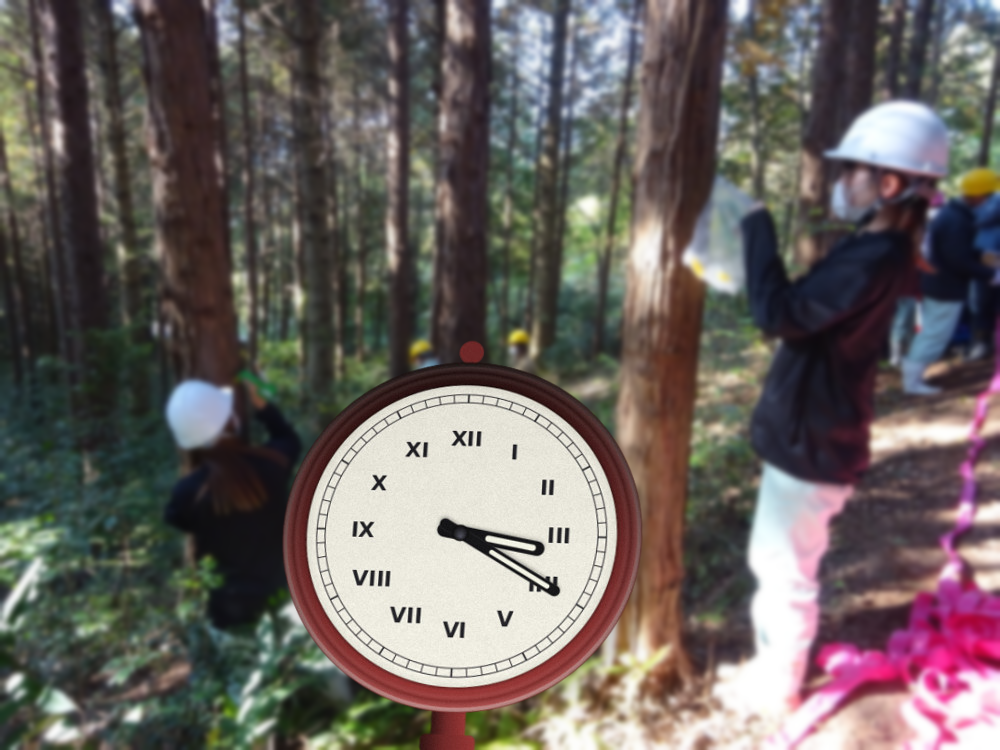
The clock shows 3:20
